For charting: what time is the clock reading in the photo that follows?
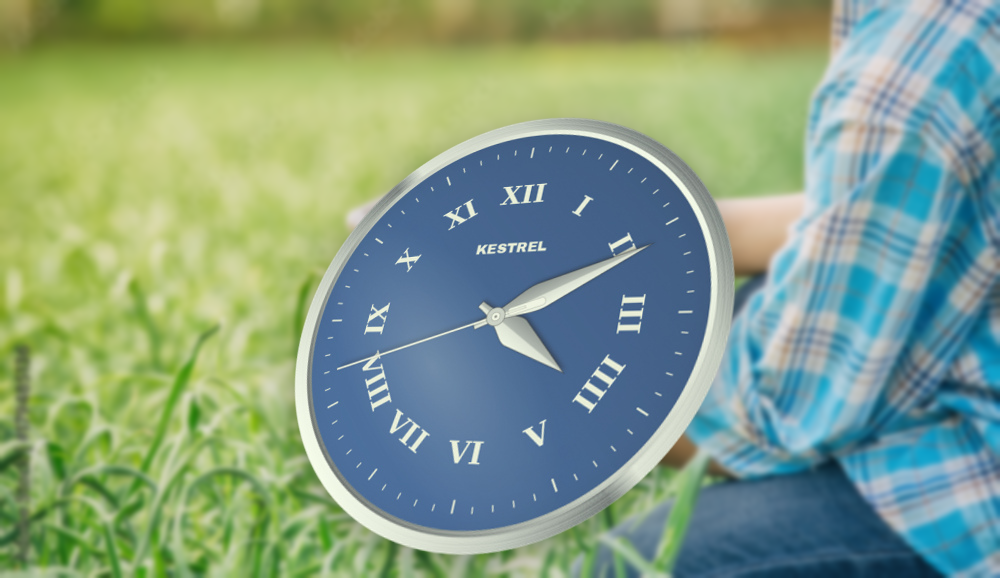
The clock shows 4:10:42
